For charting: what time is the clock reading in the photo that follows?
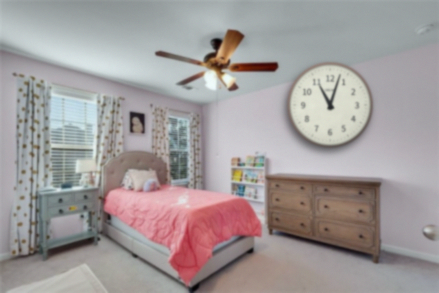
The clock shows 11:03
